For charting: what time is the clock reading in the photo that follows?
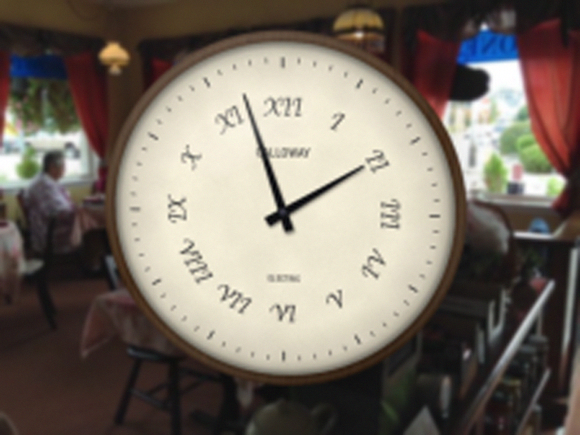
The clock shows 1:57
